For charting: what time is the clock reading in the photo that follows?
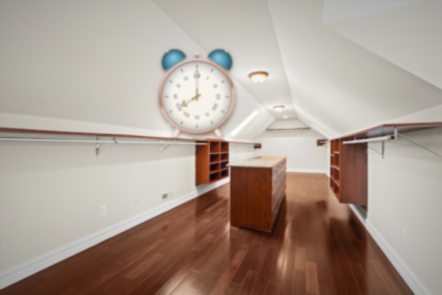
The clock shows 8:00
